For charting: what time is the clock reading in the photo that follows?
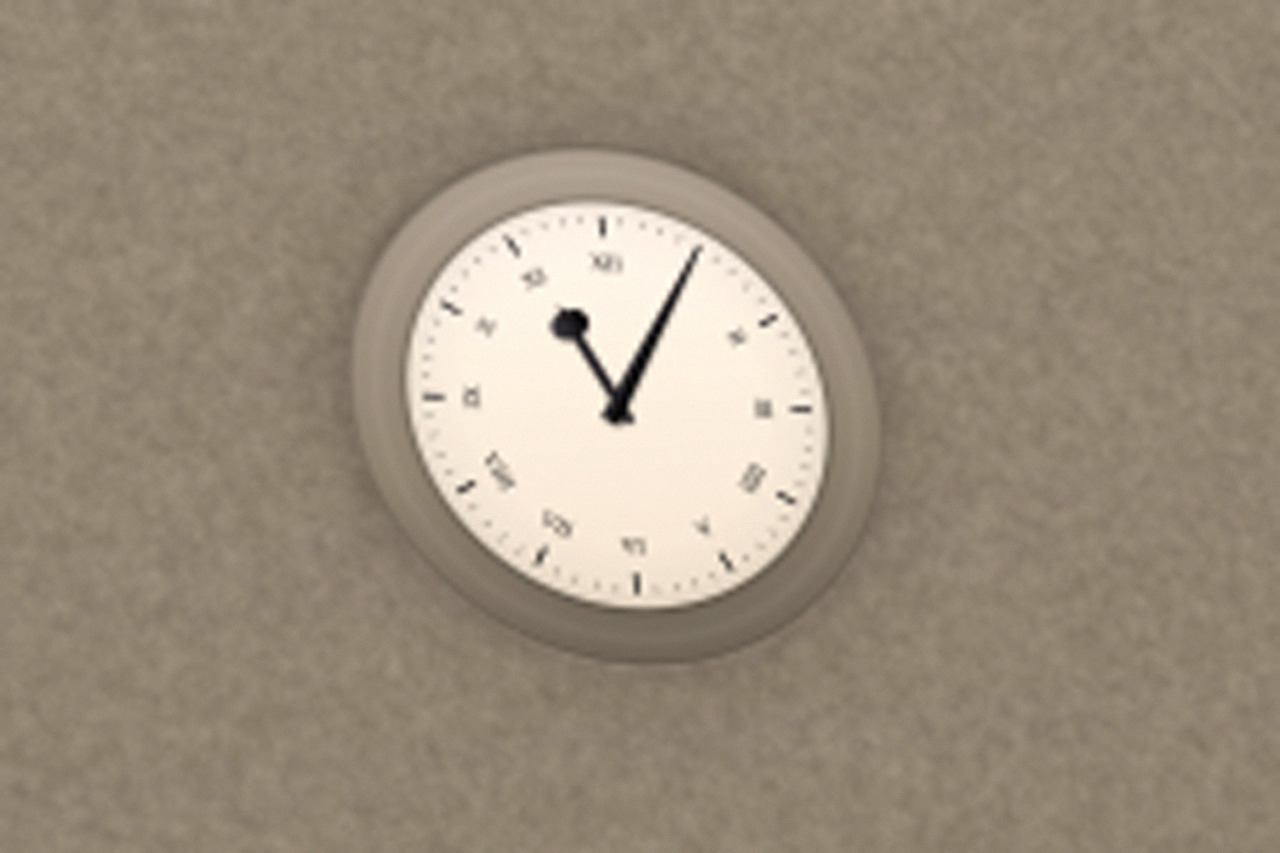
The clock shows 11:05
